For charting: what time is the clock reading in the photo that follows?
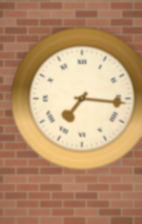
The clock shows 7:16
